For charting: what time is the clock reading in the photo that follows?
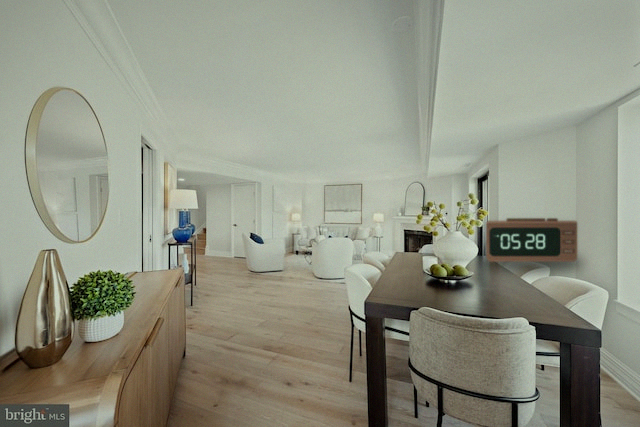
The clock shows 5:28
